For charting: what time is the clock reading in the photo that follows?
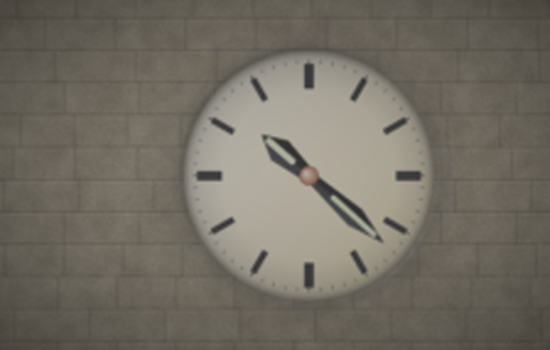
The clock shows 10:22
